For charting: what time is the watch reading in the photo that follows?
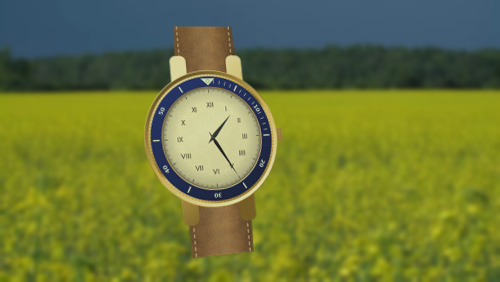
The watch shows 1:25
